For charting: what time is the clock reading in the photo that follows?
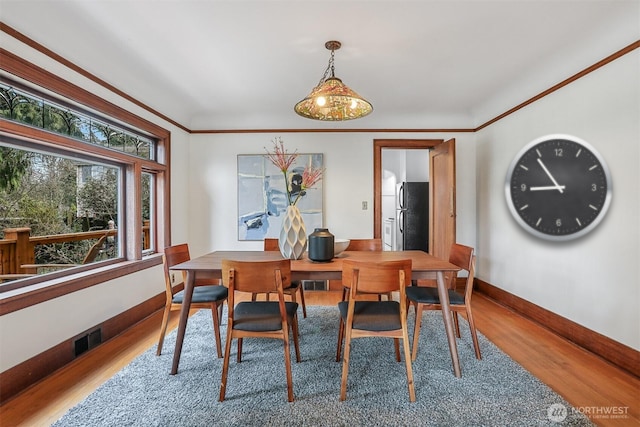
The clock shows 8:54
